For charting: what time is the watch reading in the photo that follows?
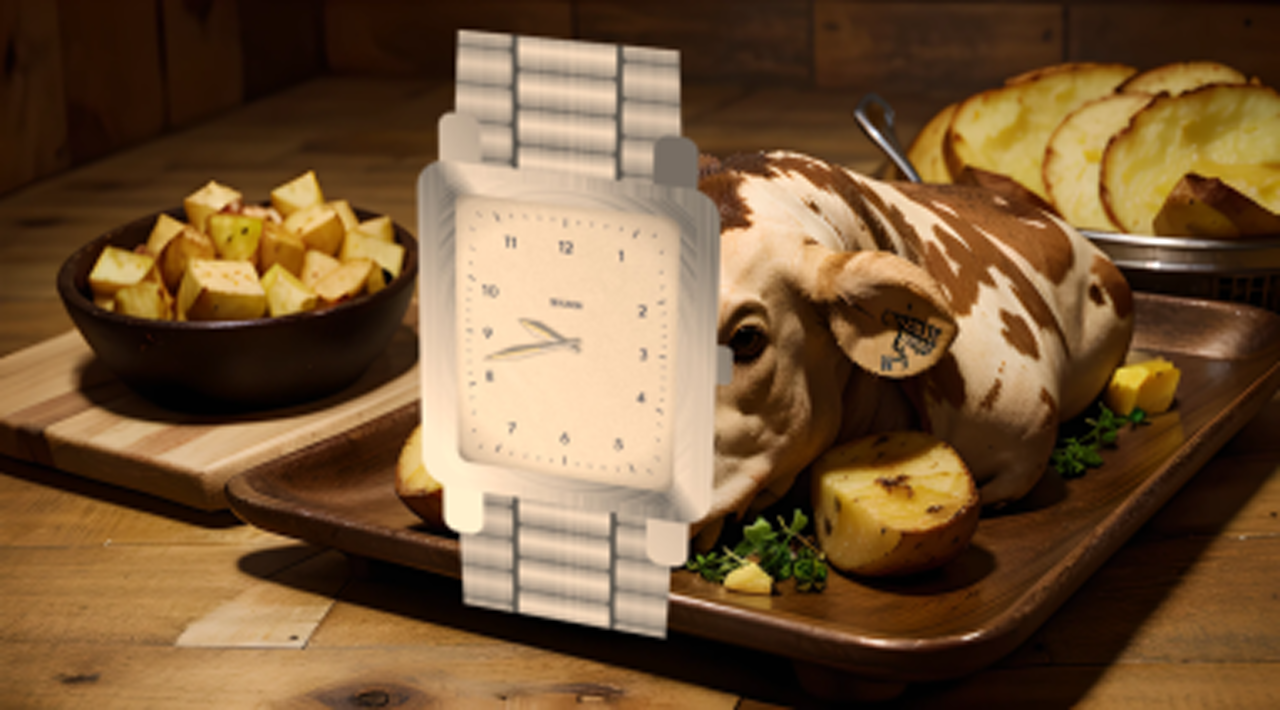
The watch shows 9:42
